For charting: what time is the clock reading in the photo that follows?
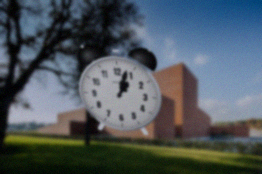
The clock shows 1:03
